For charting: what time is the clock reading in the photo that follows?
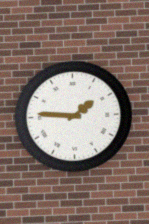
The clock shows 1:46
